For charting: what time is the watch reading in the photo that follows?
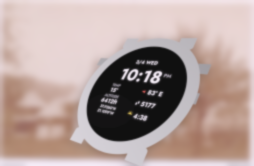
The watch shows 10:18
